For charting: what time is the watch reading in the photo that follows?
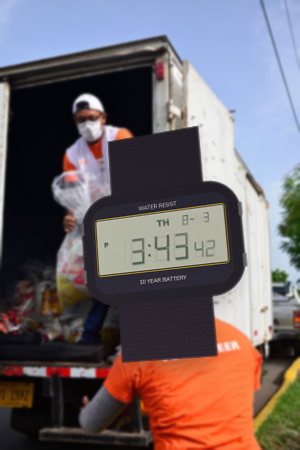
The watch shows 3:43:42
